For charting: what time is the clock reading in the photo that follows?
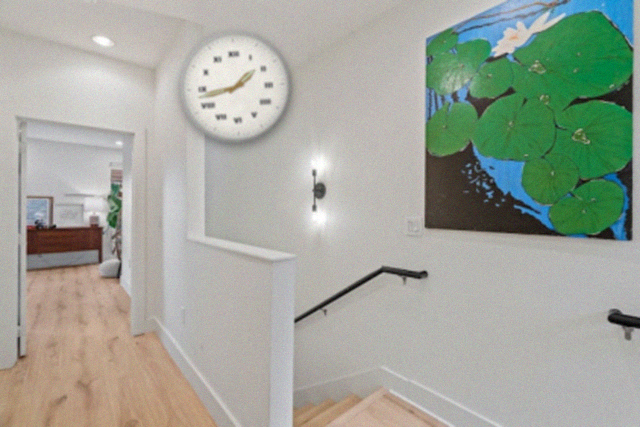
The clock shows 1:43
